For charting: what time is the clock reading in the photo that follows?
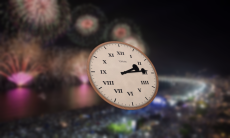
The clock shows 2:14
